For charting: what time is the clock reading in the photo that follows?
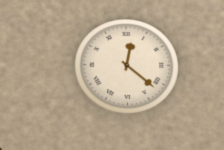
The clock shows 12:22
